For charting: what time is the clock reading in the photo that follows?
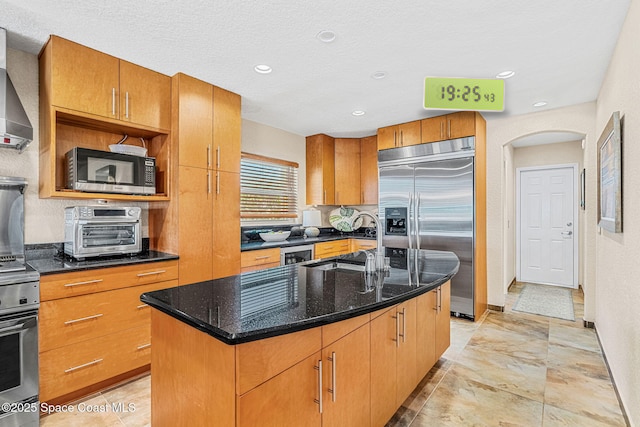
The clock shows 19:25:43
